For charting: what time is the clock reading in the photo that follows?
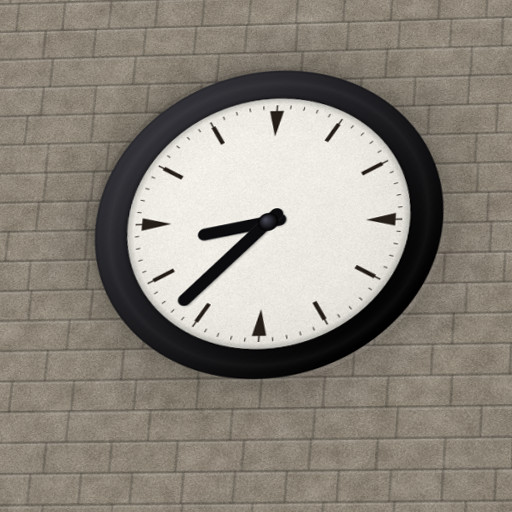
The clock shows 8:37
